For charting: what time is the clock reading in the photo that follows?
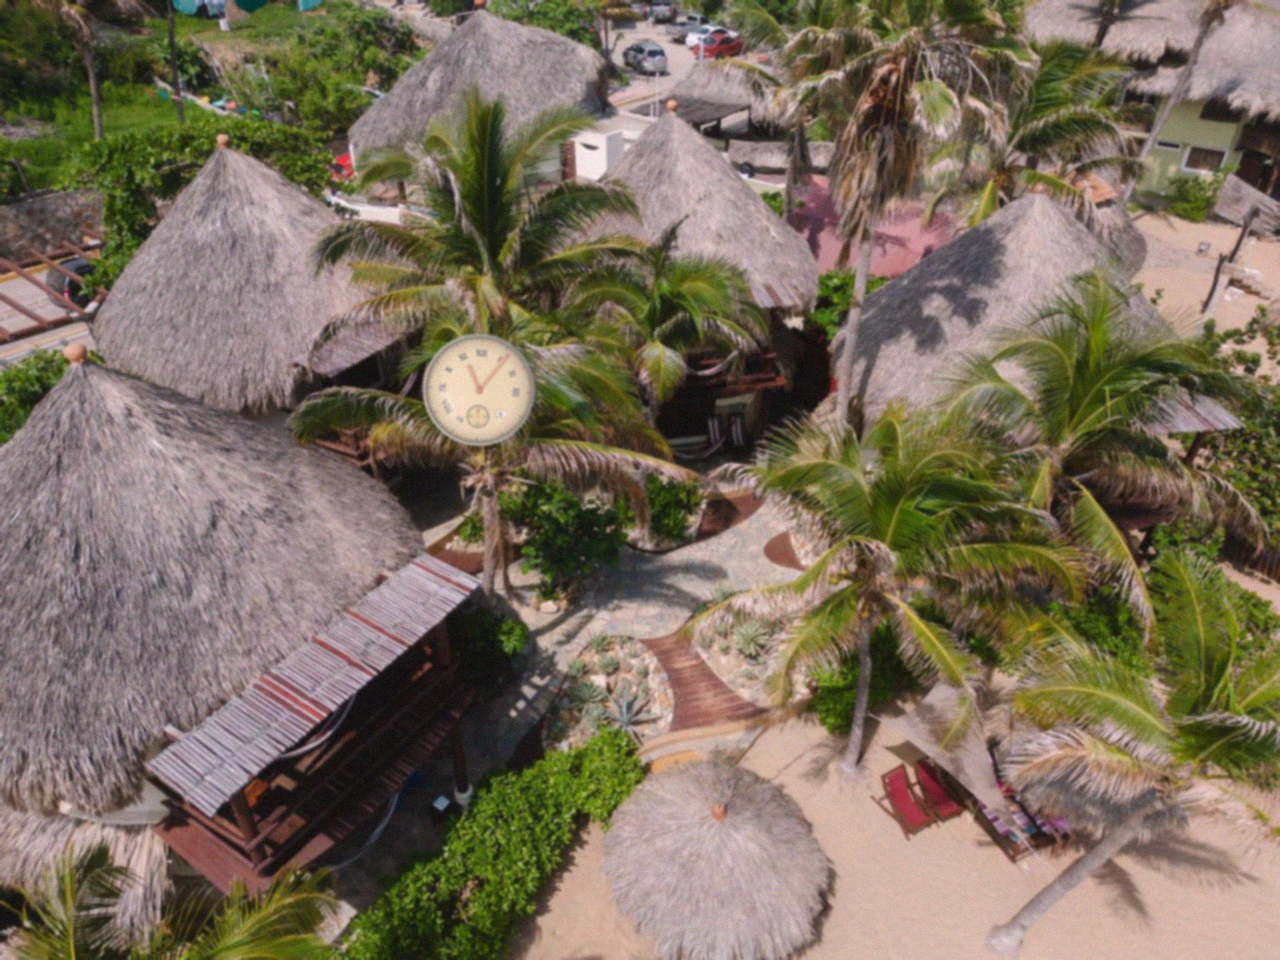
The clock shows 11:06
